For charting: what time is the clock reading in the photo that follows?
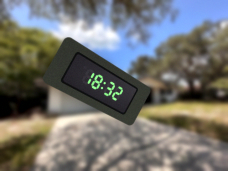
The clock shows 18:32
